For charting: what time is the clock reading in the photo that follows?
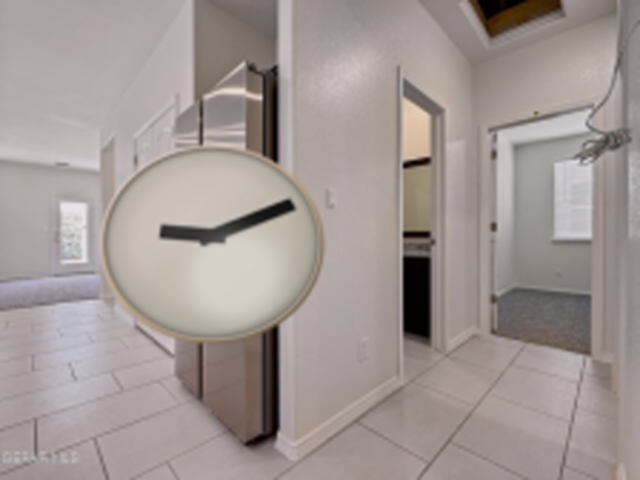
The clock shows 9:11
